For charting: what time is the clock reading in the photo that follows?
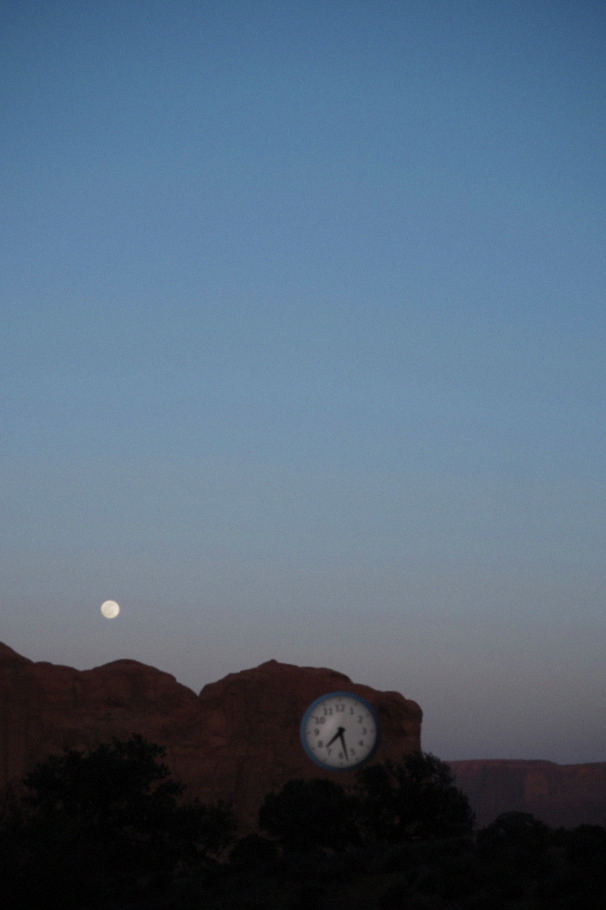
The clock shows 7:28
